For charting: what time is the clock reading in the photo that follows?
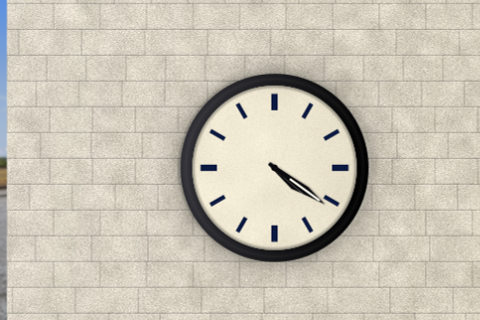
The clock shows 4:21
